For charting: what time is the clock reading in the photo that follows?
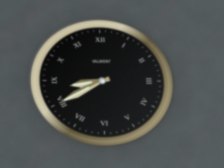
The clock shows 8:40
